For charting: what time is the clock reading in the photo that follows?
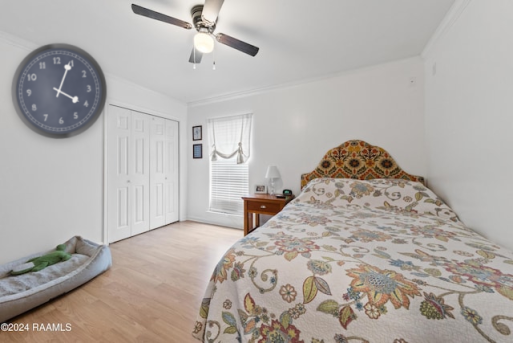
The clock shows 4:04
